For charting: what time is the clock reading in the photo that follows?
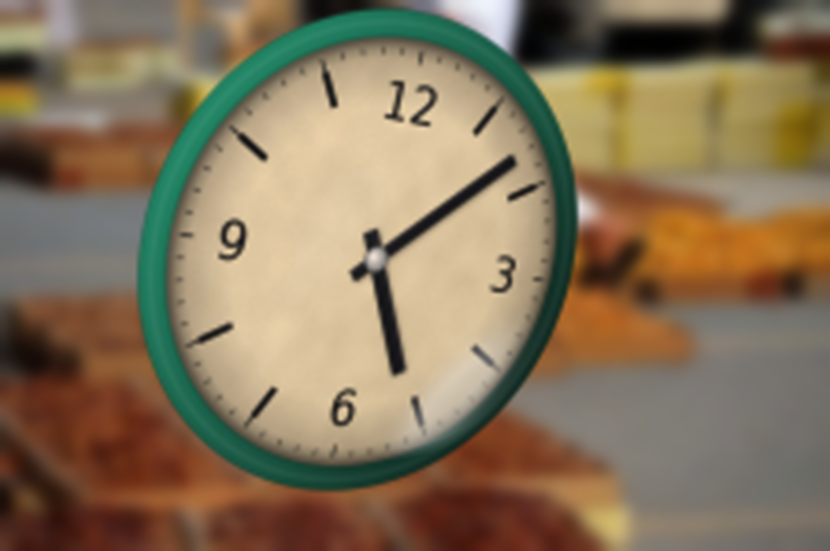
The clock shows 5:08
